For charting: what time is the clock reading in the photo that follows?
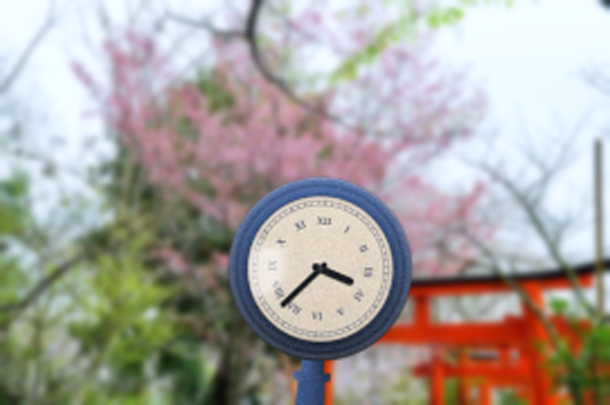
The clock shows 3:37
